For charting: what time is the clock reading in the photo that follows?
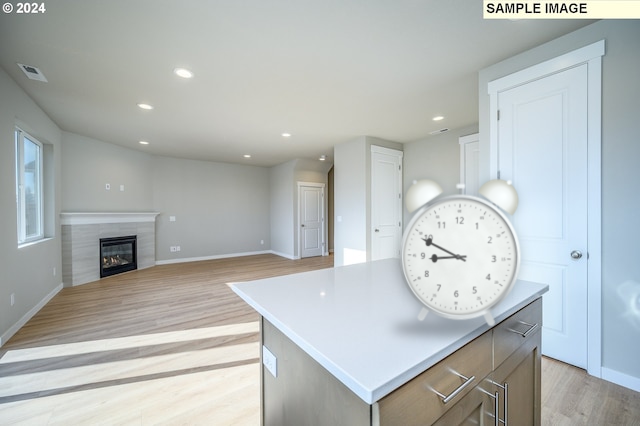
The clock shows 8:49
